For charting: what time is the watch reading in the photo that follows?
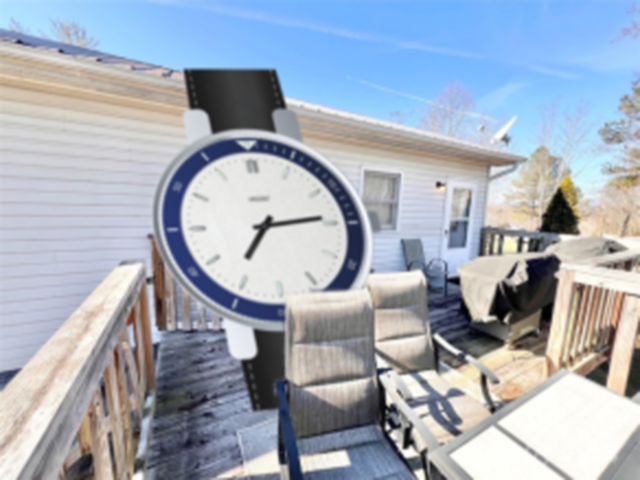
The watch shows 7:14
